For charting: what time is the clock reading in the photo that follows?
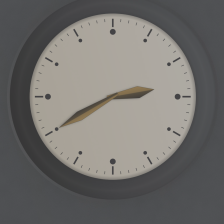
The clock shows 2:40
